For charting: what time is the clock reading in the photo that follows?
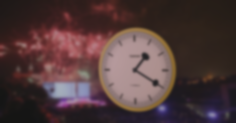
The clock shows 1:20
